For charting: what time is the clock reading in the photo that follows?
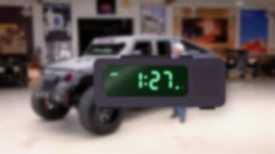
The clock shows 1:27
